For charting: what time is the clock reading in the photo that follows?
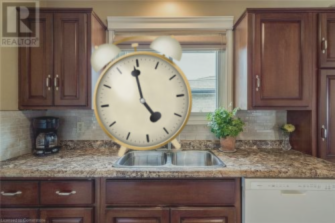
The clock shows 4:59
